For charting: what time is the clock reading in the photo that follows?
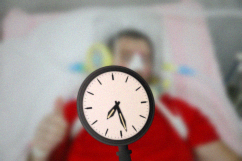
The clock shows 7:28
